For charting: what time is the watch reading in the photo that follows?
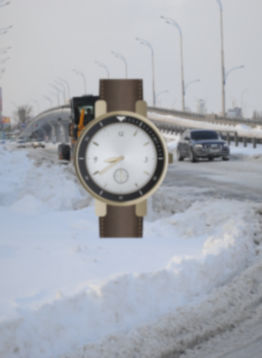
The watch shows 8:39
